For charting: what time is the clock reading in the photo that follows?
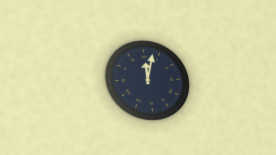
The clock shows 12:03
